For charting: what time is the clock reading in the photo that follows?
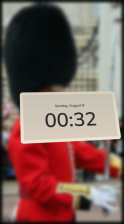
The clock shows 0:32
